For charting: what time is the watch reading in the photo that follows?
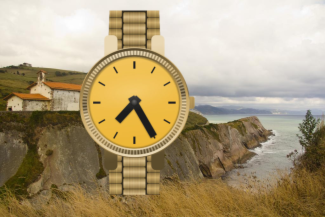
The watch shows 7:25
